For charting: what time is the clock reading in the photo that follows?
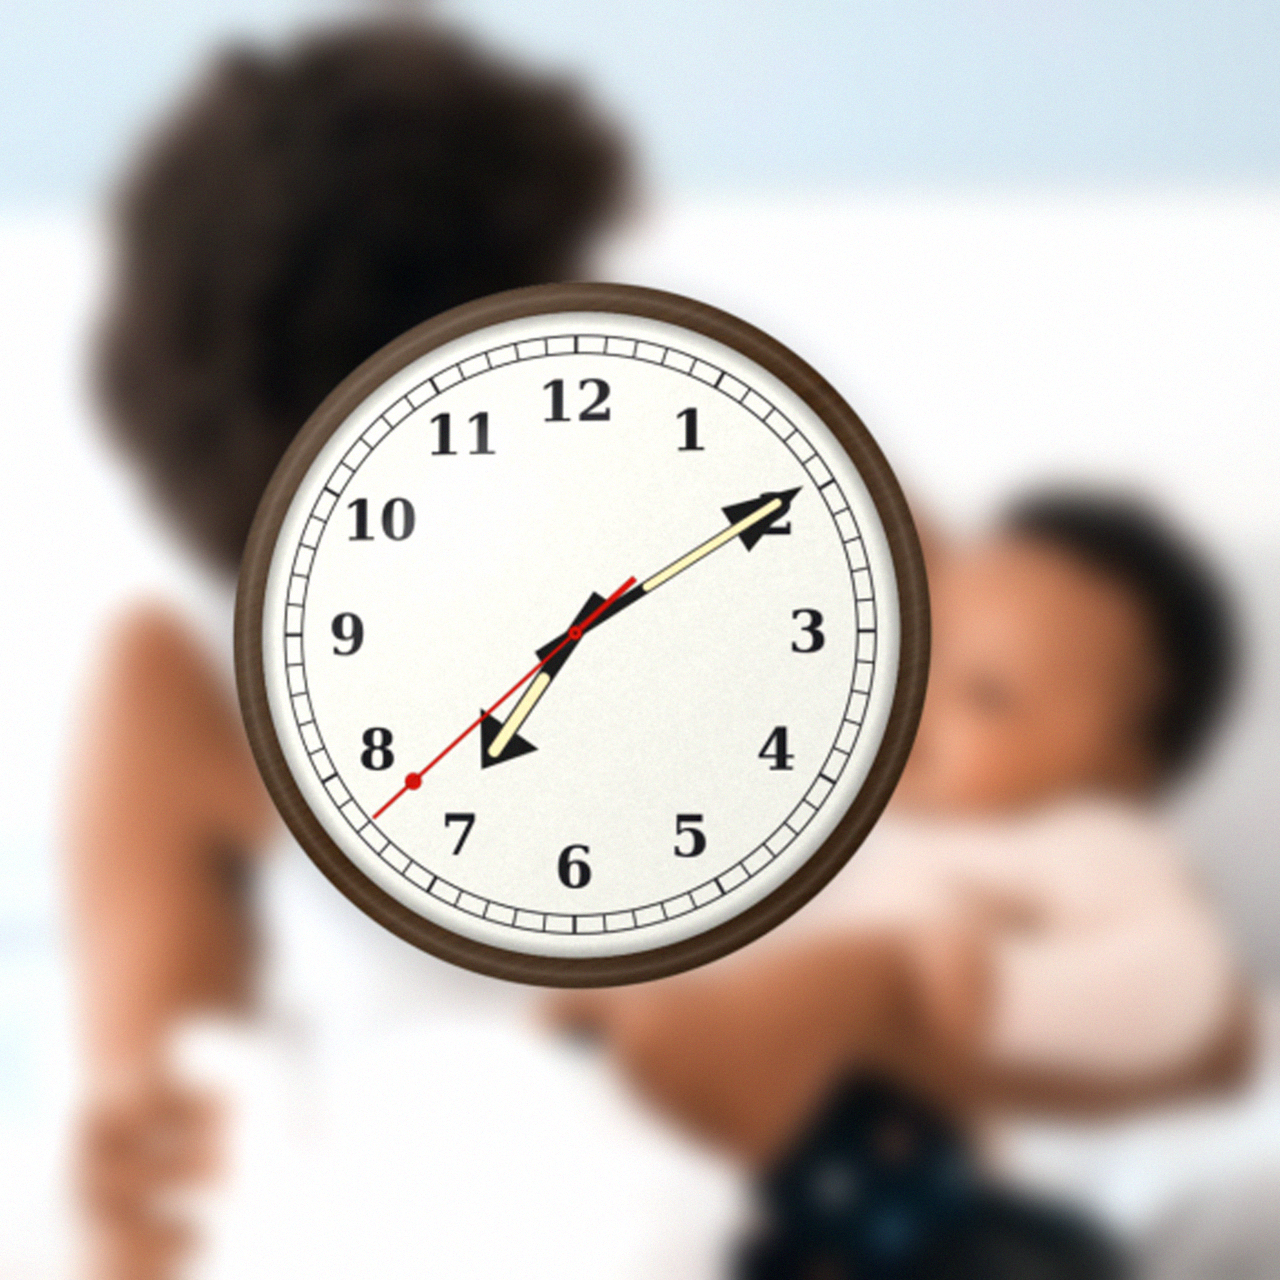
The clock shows 7:09:38
